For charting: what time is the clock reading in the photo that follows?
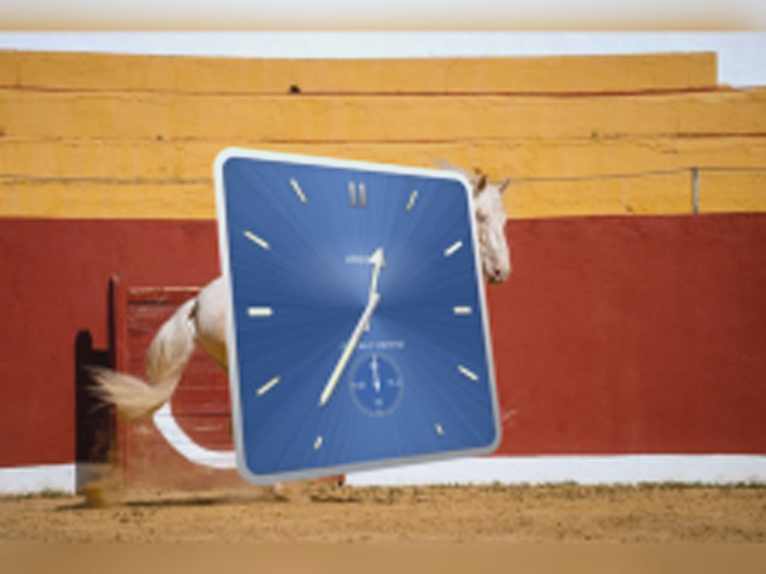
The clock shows 12:36
